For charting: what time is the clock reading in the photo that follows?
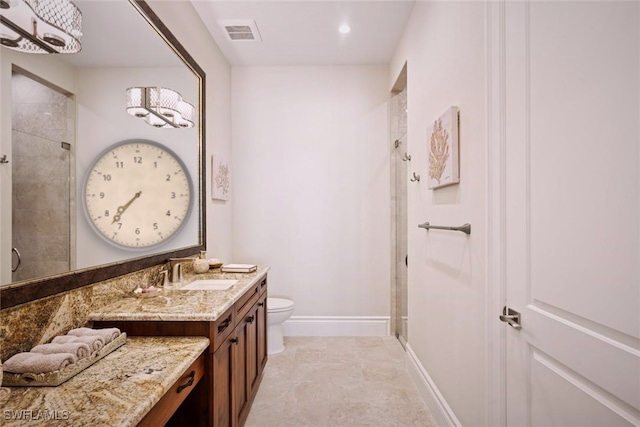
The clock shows 7:37
